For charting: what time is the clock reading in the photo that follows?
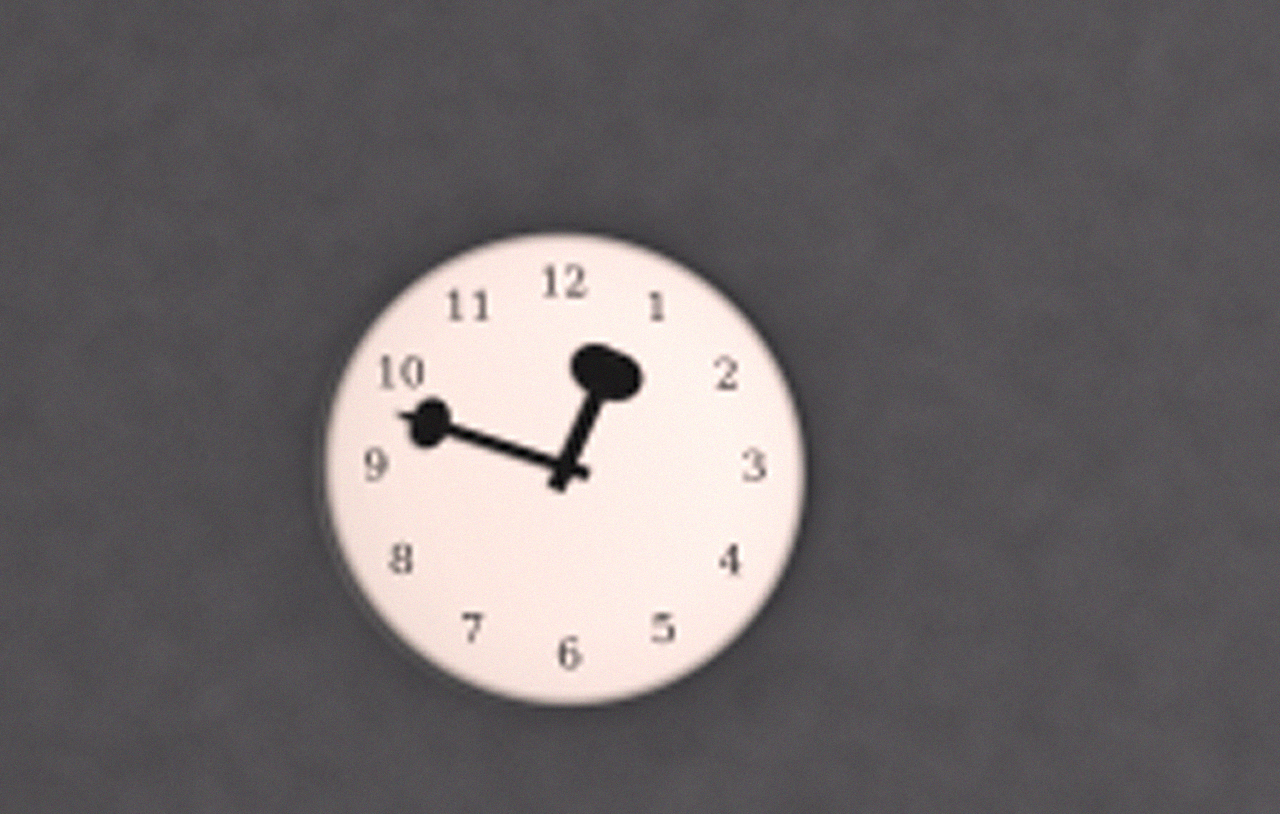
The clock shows 12:48
